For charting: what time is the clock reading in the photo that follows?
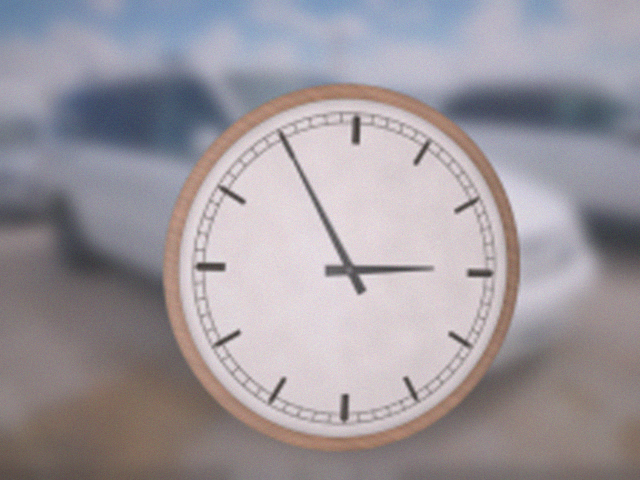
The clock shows 2:55
